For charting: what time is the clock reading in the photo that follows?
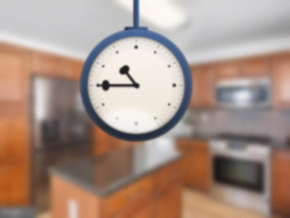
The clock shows 10:45
